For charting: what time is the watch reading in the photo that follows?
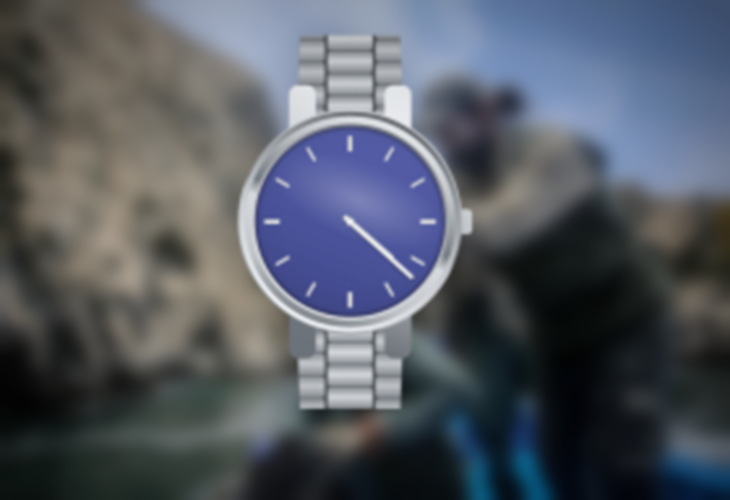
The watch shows 4:22
